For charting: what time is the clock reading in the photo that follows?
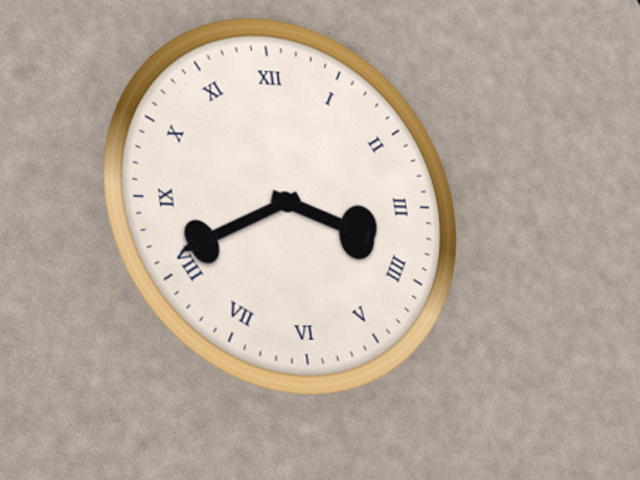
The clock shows 3:41
